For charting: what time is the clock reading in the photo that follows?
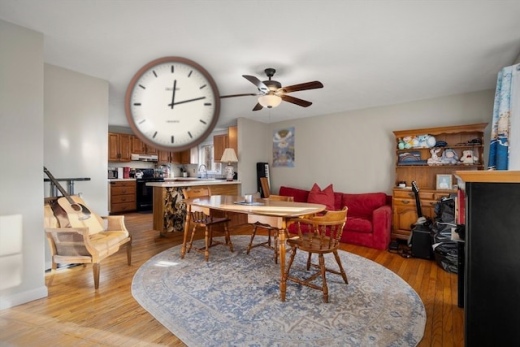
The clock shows 12:13
